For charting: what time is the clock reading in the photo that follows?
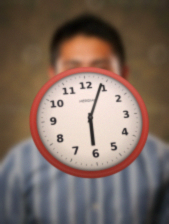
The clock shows 6:04
